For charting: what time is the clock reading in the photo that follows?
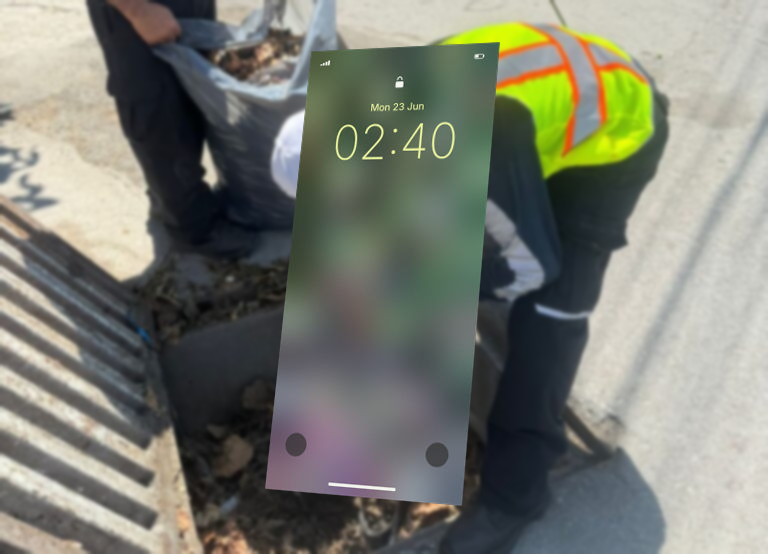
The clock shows 2:40
